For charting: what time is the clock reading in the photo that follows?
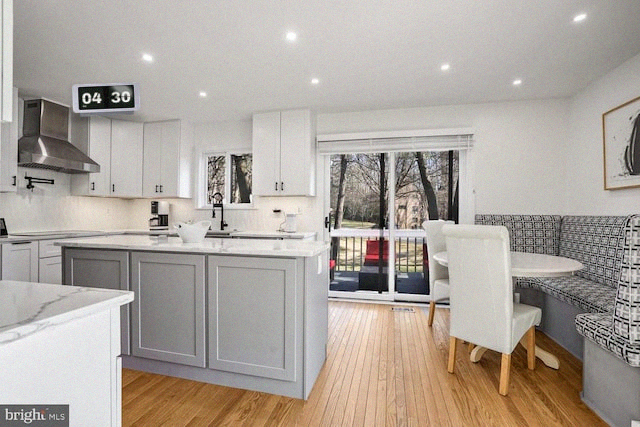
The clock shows 4:30
